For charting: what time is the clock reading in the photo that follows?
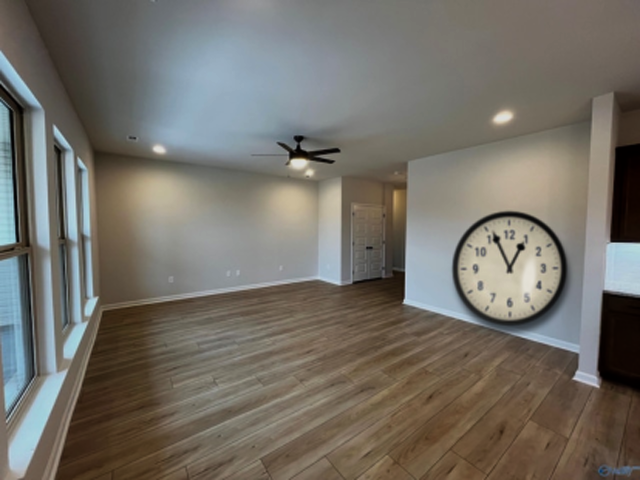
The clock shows 12:56
